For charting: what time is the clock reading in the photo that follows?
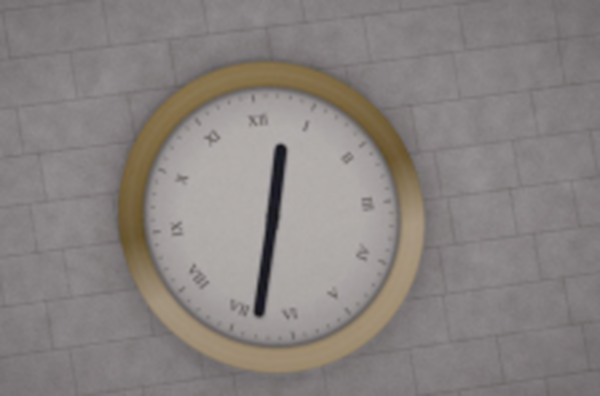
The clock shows 12:33
